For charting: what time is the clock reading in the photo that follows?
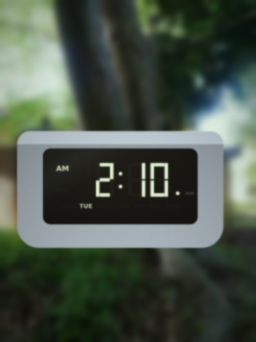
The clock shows 2:10
